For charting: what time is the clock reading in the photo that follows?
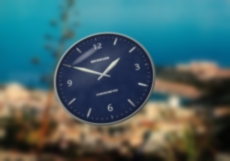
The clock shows 1:50
